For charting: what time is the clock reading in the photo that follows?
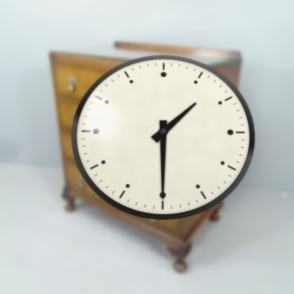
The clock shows 1:30
